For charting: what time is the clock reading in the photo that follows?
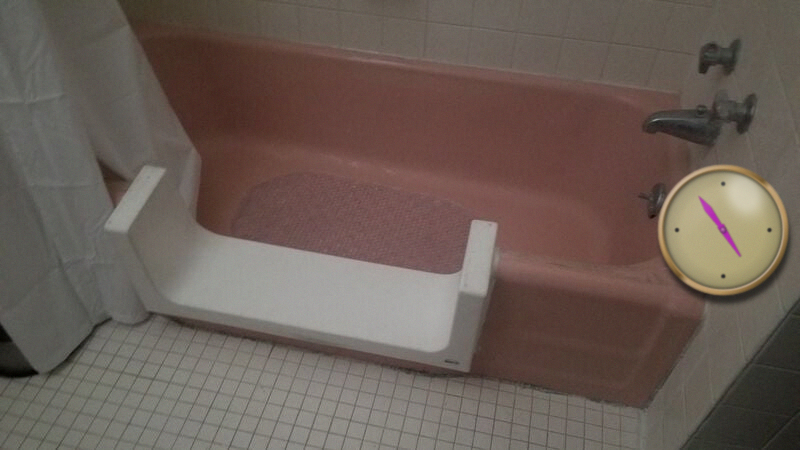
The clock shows 4:54
